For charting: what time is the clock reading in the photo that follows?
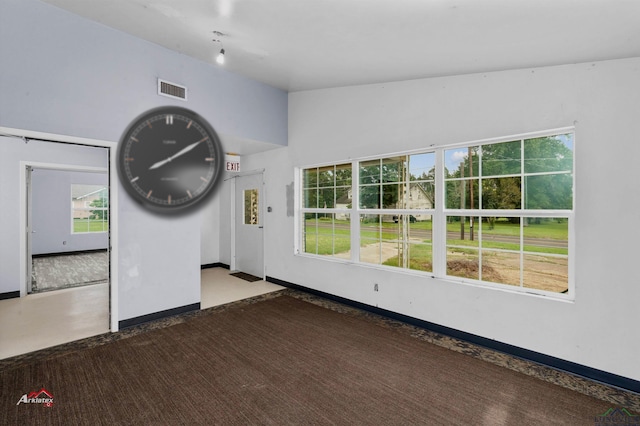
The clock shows 8:10
